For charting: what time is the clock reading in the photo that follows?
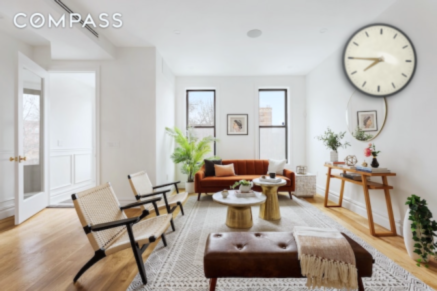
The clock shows 7:45
